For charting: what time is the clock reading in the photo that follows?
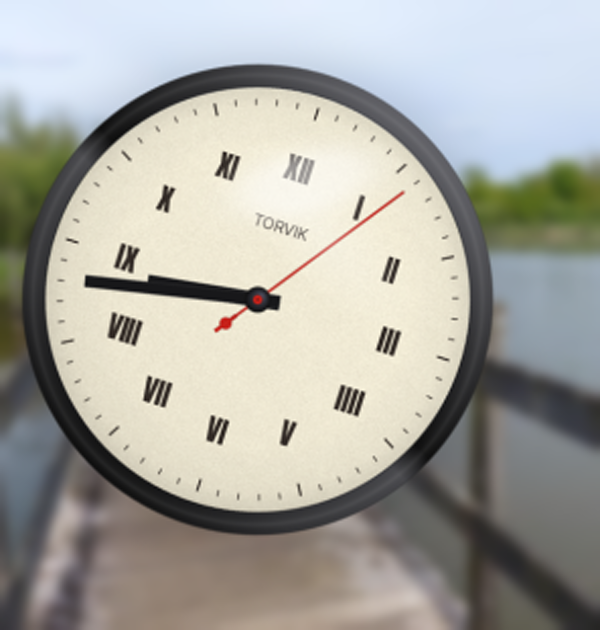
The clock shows 8:43:06
